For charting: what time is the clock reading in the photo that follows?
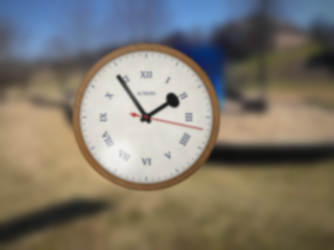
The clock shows 1:54:17
